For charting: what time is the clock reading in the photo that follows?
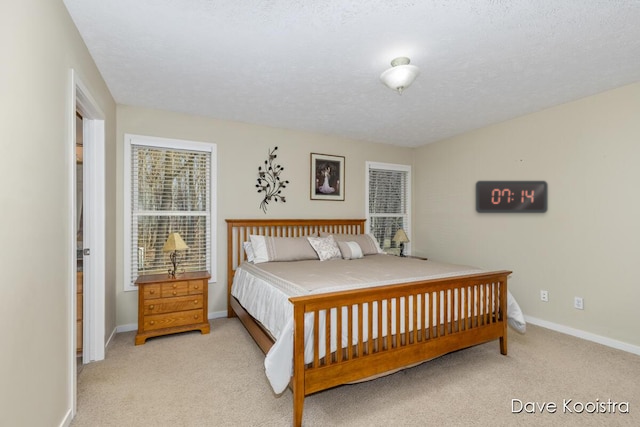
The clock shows 7:14
